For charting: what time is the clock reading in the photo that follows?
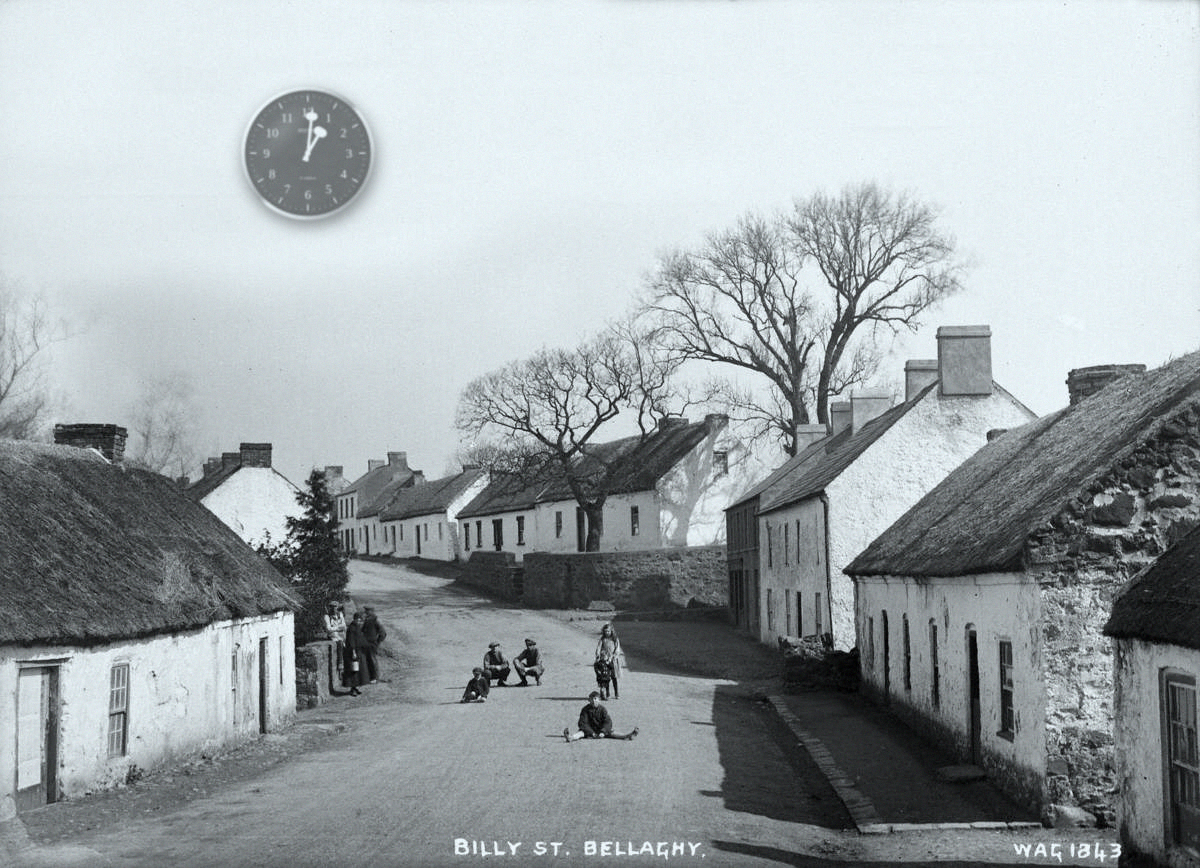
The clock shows 1:01
